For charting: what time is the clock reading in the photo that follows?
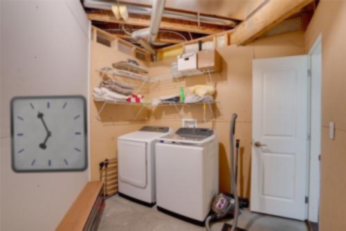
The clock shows 6:56
